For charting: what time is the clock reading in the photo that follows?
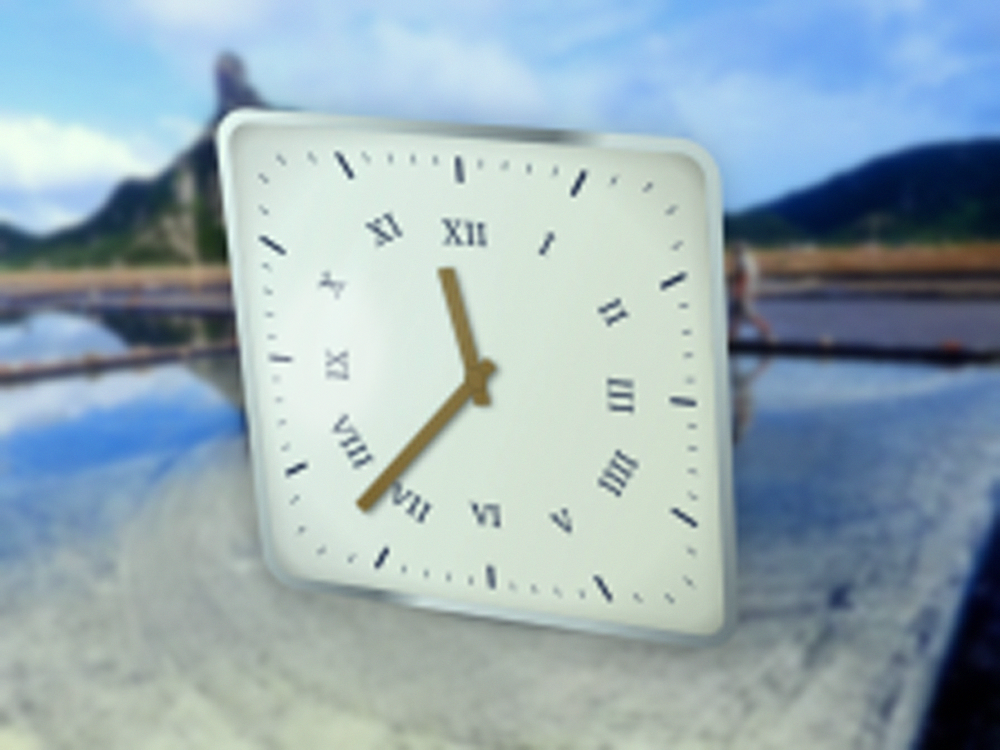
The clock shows 11:37
